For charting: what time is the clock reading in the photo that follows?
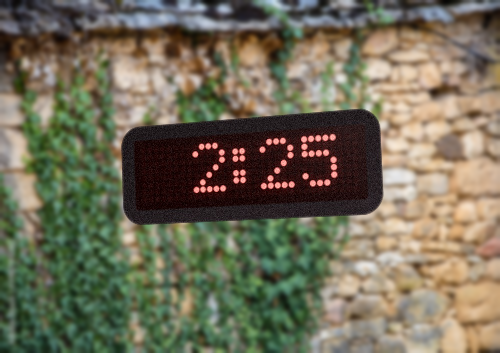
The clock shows 2:25
